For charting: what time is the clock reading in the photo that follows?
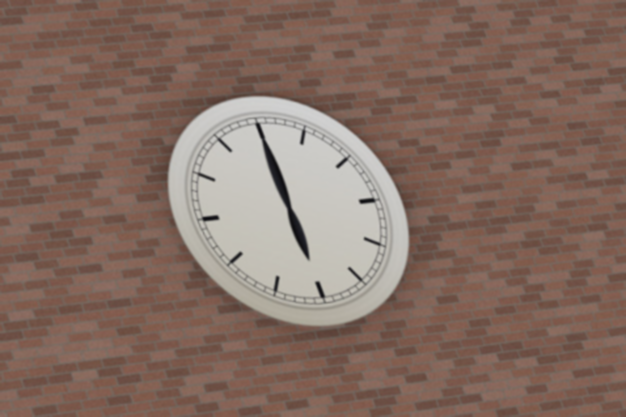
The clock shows 6:00
